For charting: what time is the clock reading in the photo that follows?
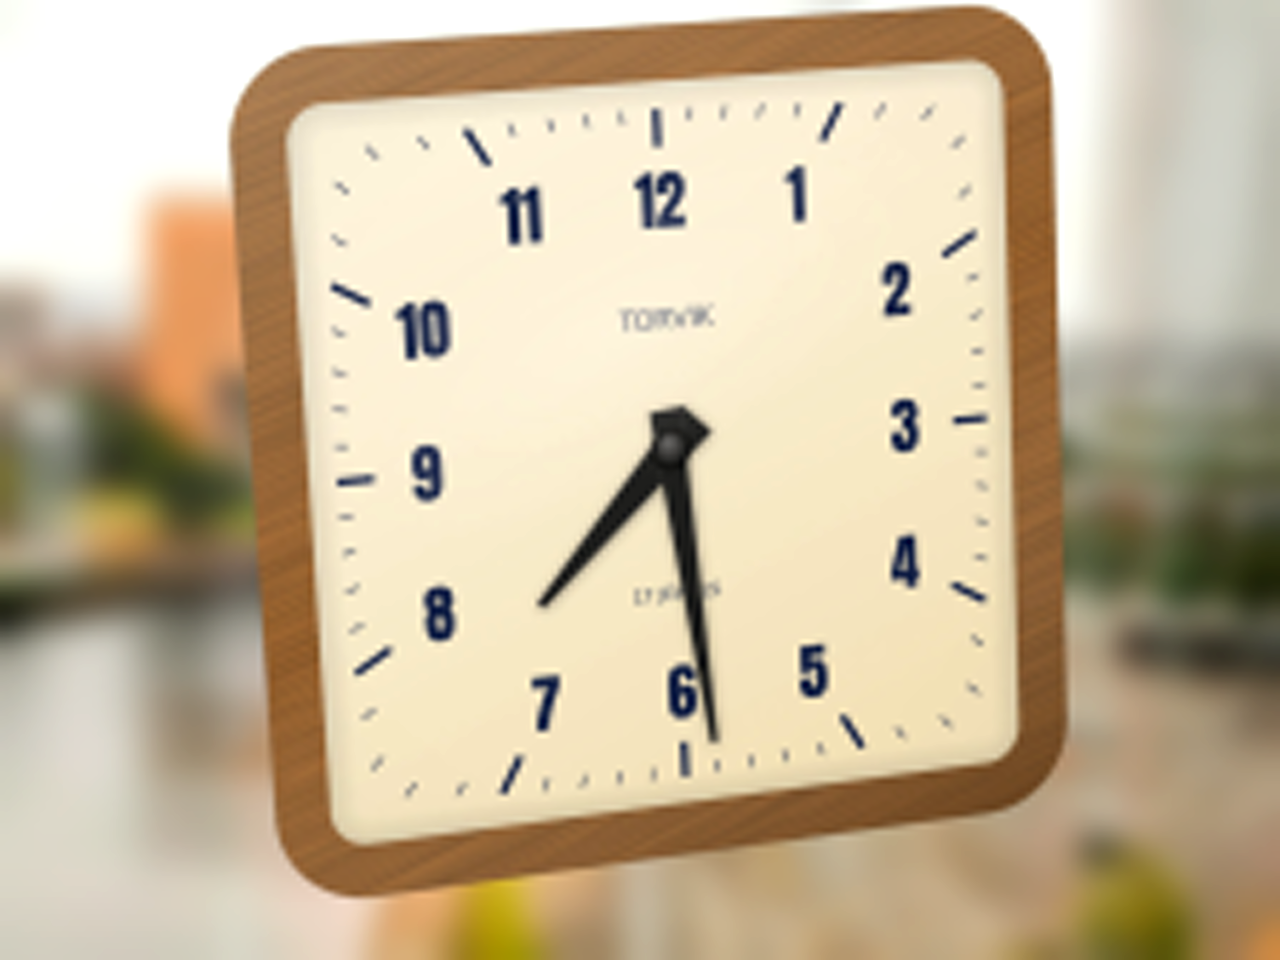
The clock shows 7:29
